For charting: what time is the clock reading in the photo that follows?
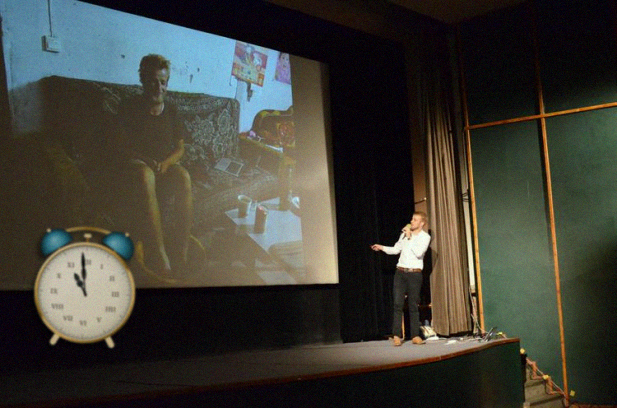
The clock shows 10:59
